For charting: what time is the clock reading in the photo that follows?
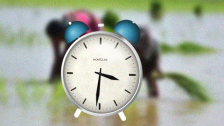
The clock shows 3:31
